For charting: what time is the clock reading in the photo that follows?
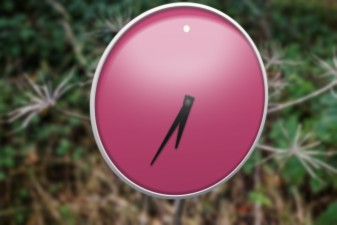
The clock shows 6:36
